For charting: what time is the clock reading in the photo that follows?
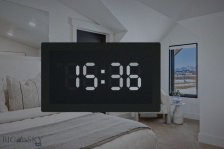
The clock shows 15:36
